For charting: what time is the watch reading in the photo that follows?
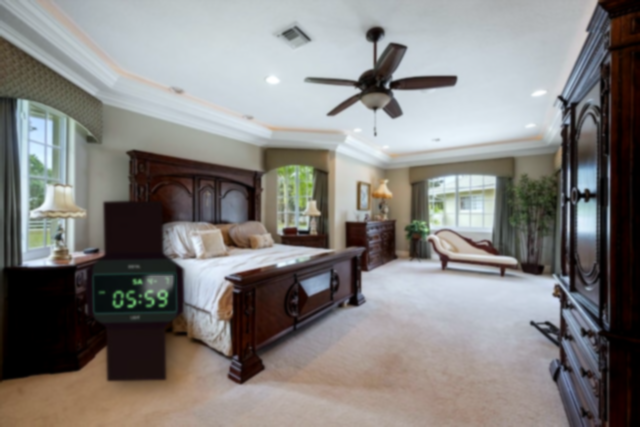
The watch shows 5:59
